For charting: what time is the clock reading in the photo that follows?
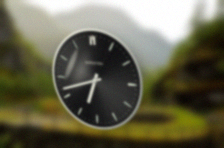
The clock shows 6:42
